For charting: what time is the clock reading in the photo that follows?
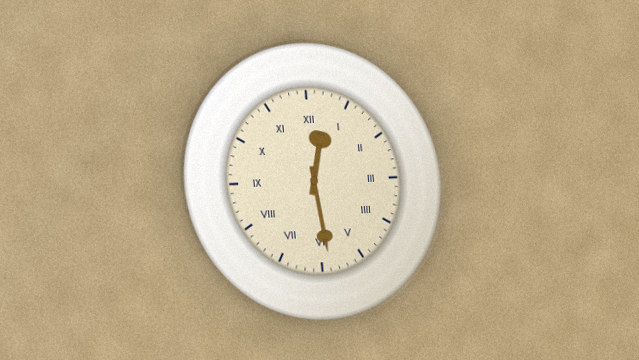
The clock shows 12:29
